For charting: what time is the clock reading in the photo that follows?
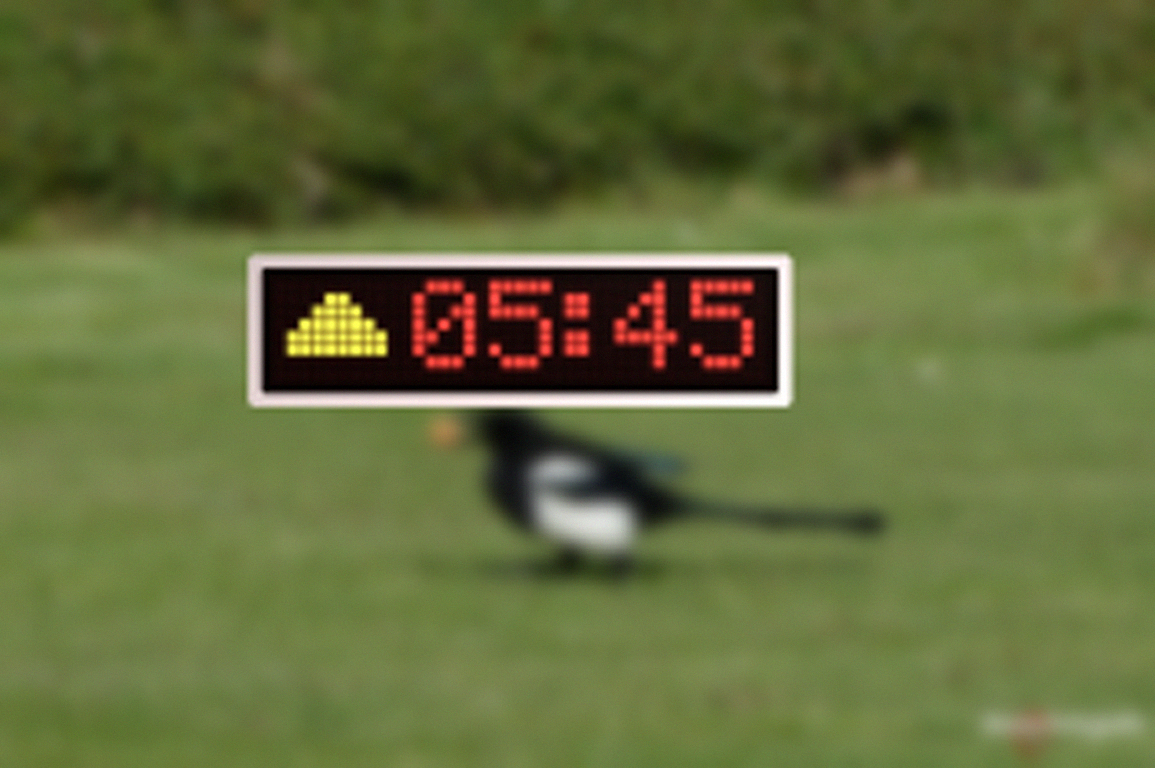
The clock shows 5:45
